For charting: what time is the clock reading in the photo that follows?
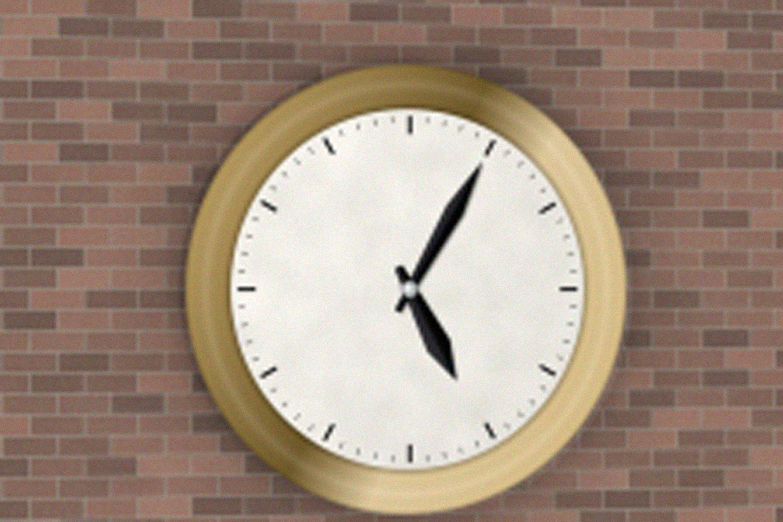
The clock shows 5:05
